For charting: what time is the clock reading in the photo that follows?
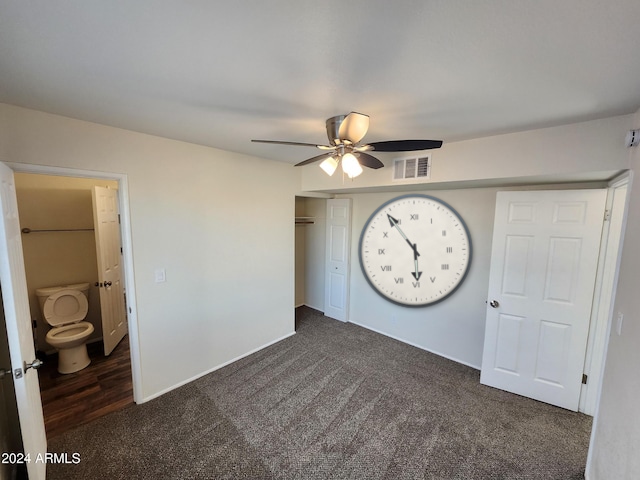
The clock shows 5:54
